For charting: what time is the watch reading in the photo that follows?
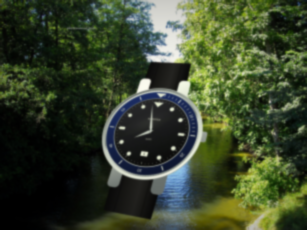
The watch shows 7:58
